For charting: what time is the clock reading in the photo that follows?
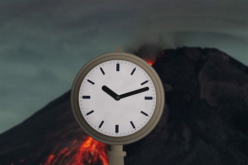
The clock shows 10:12
